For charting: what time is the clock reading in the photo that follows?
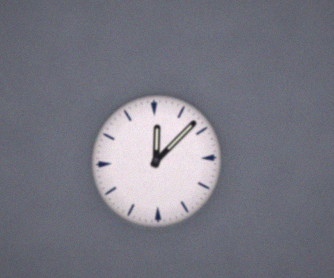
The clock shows 12:08
